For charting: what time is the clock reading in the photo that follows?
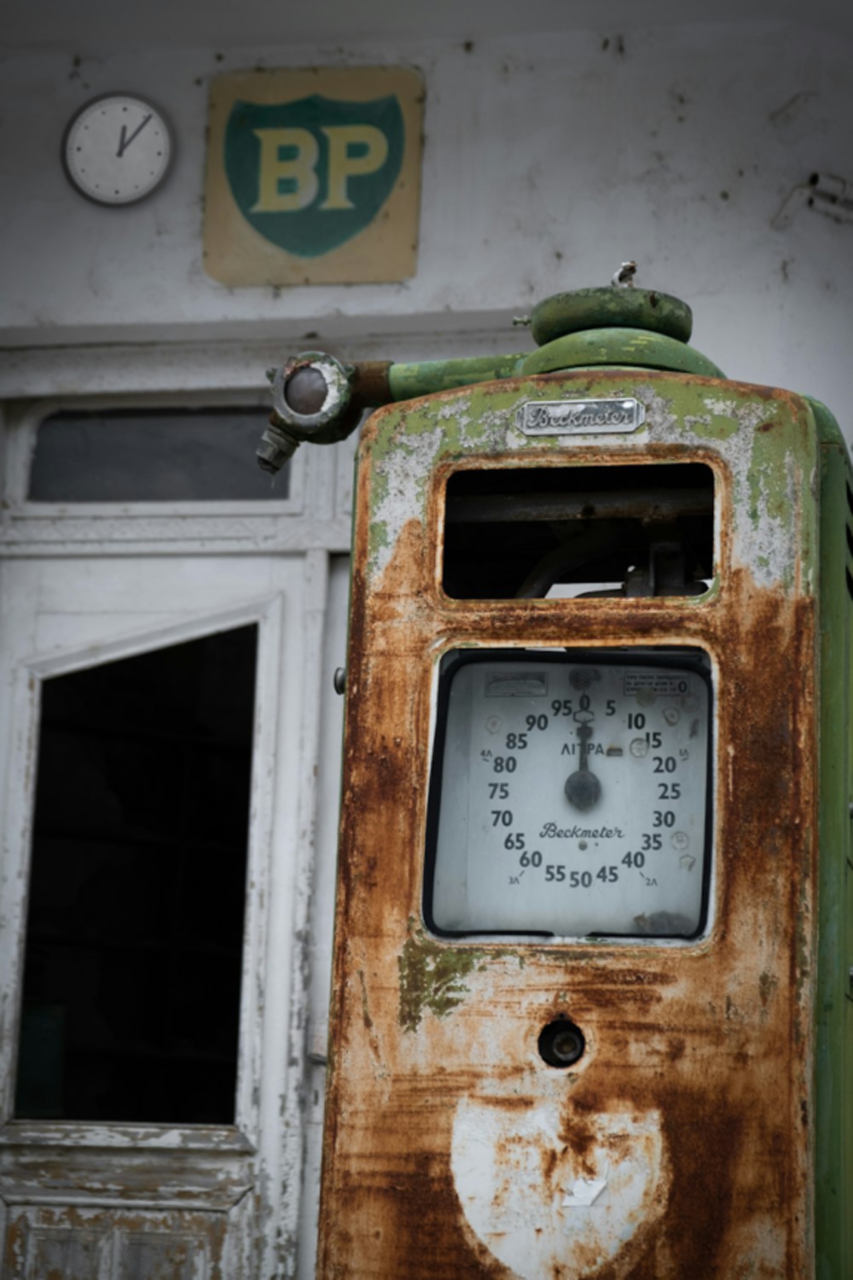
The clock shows 12:06
